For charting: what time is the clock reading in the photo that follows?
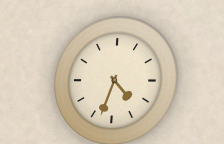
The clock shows 4:33
